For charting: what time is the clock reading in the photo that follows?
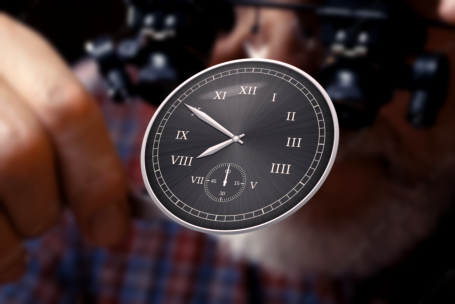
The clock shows 7:50
